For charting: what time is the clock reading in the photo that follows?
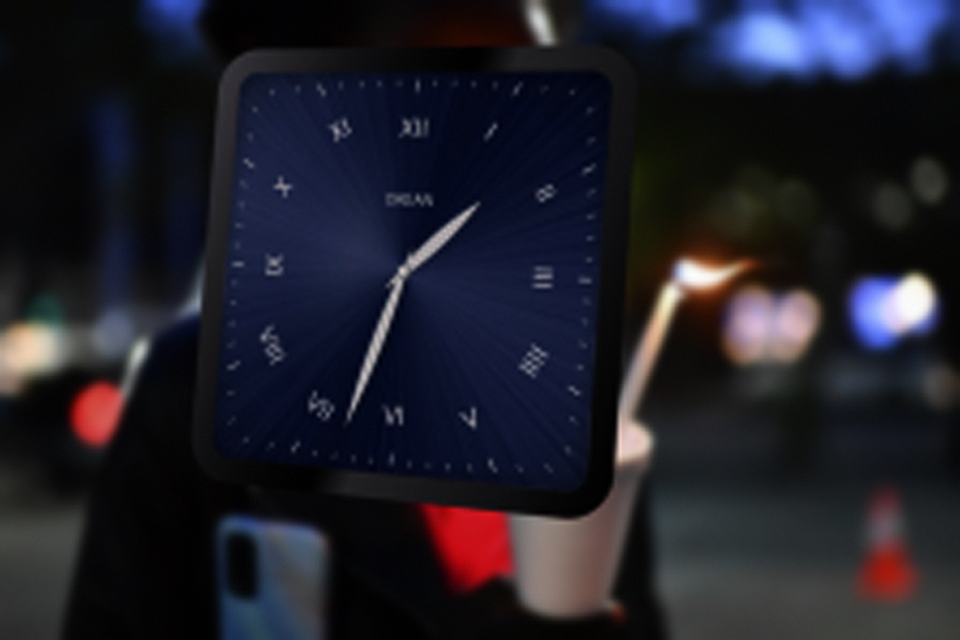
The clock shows 1:33
